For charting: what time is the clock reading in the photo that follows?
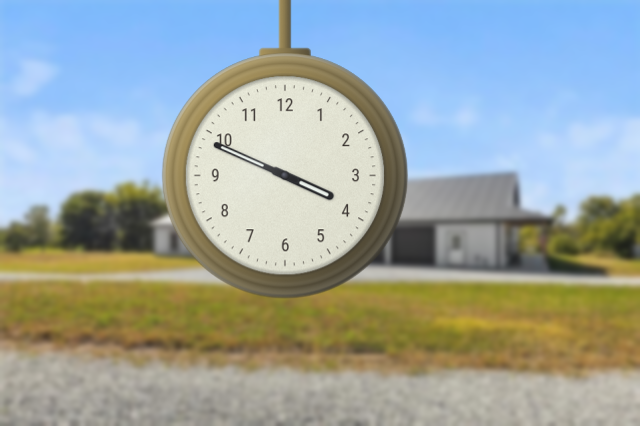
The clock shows 3:49
